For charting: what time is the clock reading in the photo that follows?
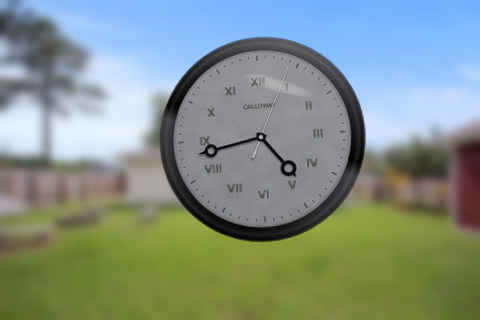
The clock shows 4:43:04
